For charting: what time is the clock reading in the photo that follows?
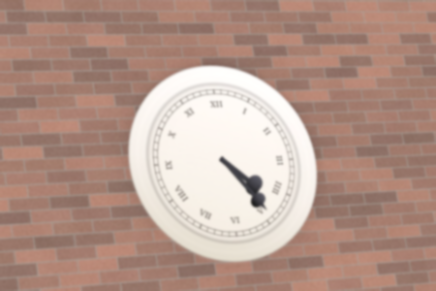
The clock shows 4:24
